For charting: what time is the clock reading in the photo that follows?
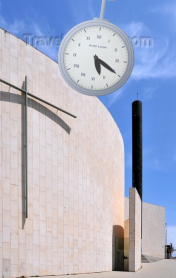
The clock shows 5:20
